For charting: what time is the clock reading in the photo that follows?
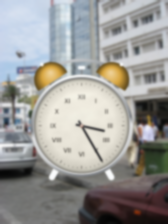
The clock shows 3:25
